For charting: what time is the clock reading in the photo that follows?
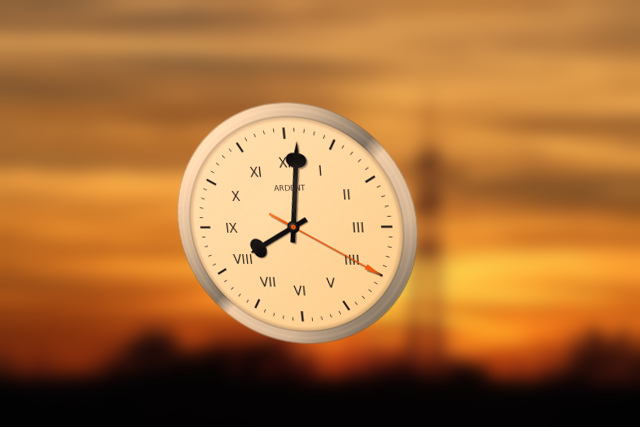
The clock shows 8:01:20
